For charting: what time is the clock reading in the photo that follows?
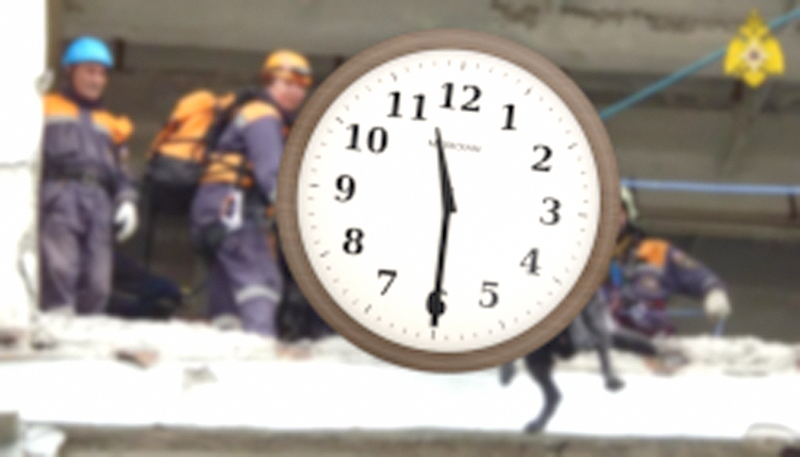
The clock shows 11:30
